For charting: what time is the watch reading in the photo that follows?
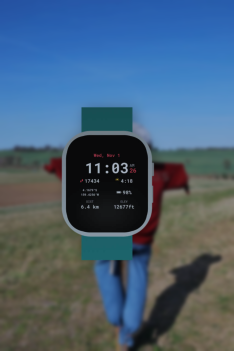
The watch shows 11:03
